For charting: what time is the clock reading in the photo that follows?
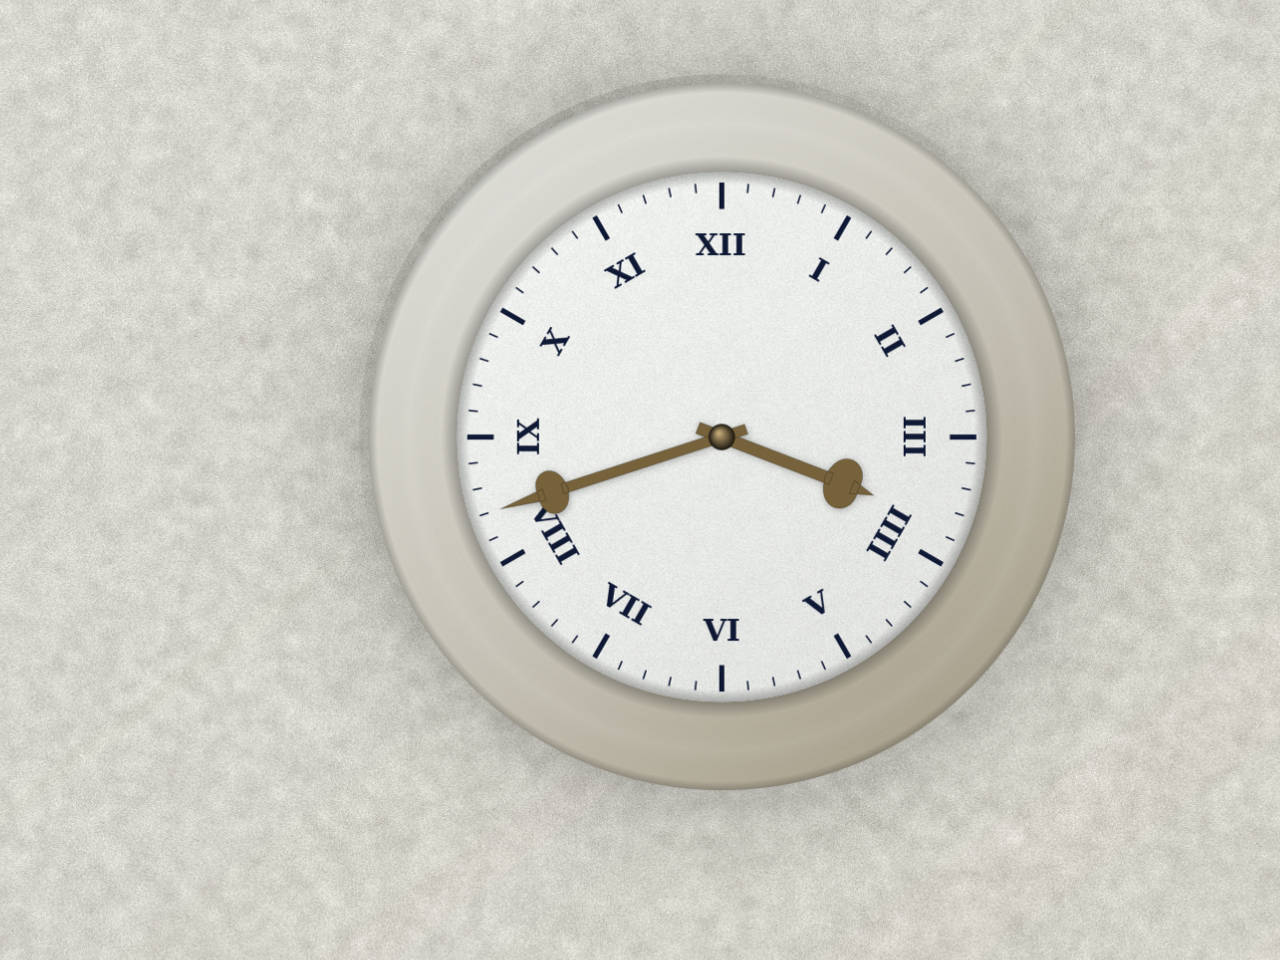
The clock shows 3:42
